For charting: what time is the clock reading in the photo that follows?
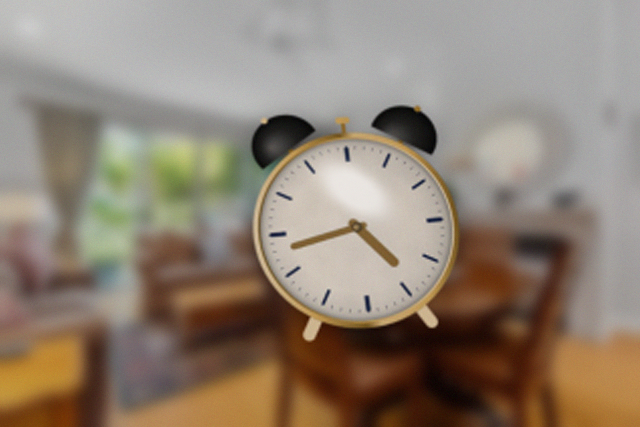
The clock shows 4:43
